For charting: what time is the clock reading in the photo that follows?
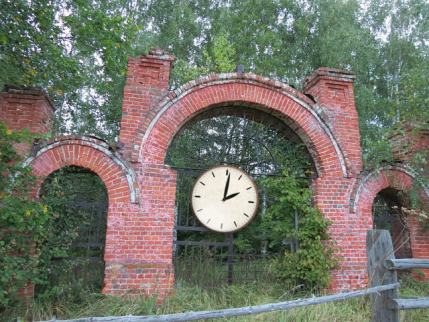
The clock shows 2:01
